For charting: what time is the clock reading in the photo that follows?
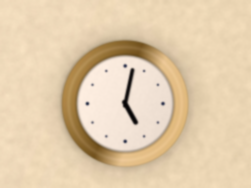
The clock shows 5:02
